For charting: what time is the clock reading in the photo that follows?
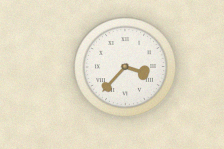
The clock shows 3:37
